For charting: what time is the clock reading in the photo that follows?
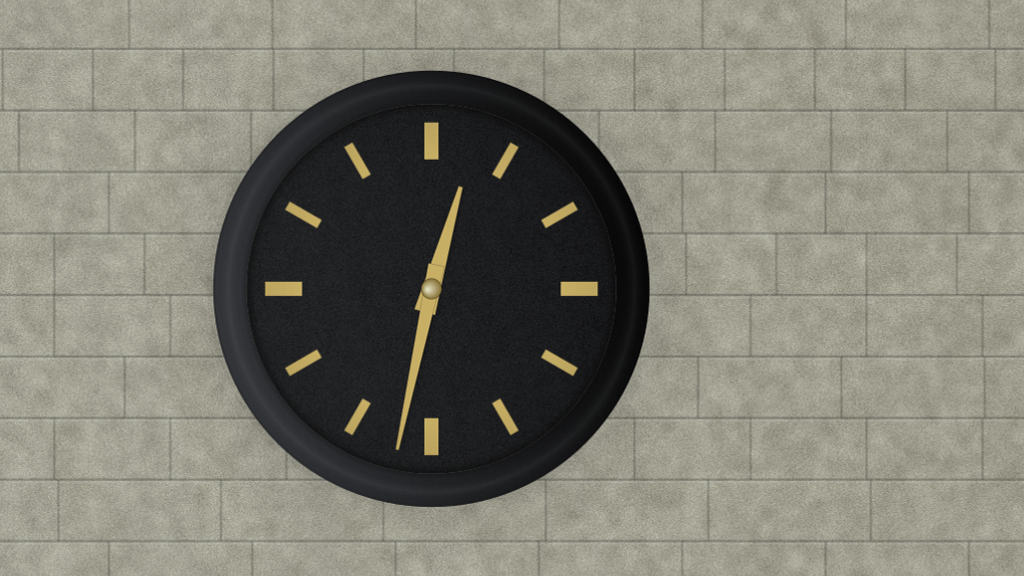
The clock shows 12:32
